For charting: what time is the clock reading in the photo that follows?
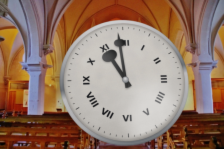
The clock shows 10:59
